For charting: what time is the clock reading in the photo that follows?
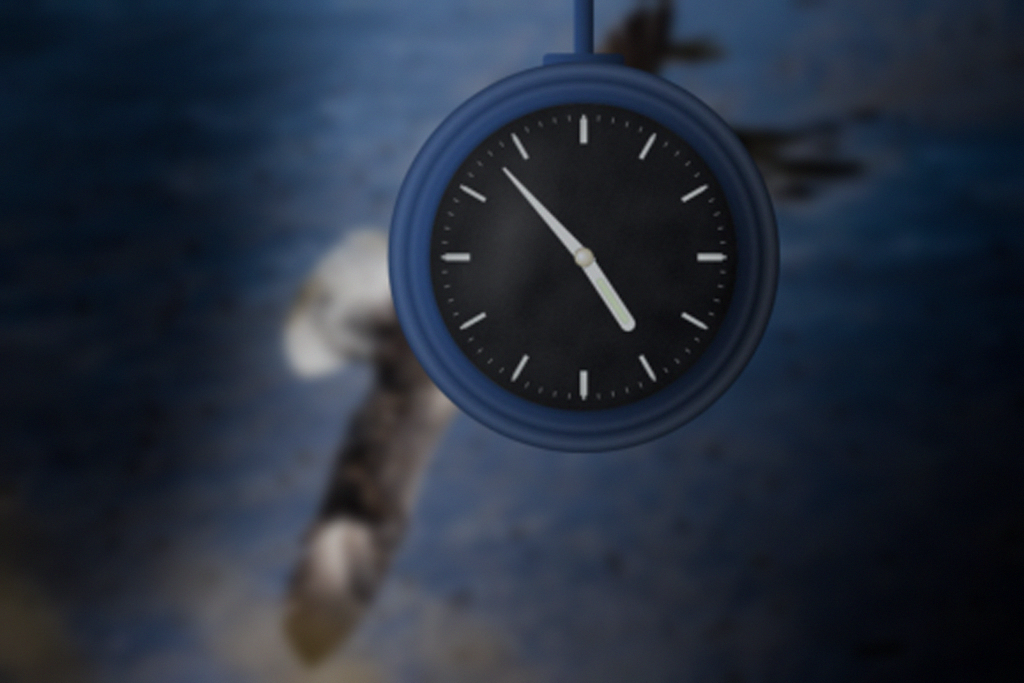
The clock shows 4:53
